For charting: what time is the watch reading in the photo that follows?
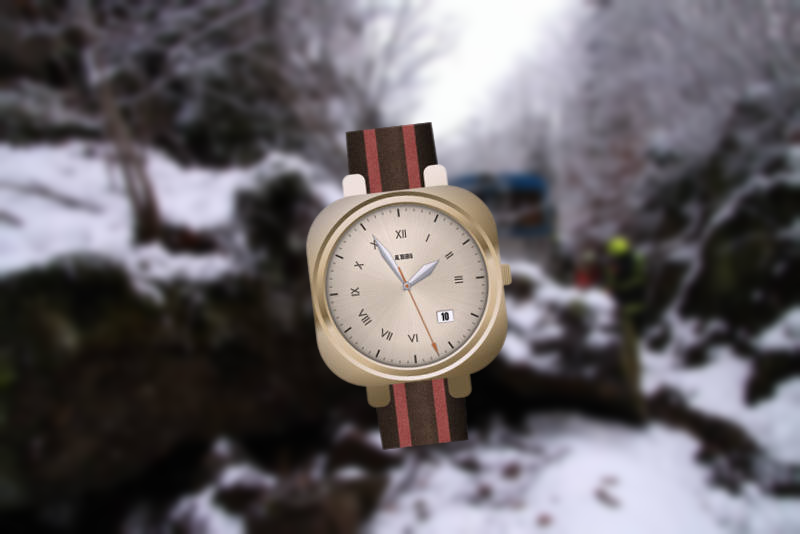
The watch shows 1:55:27
